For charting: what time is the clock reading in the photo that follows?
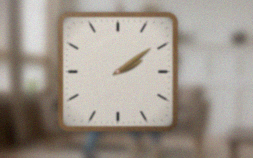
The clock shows 2:09
